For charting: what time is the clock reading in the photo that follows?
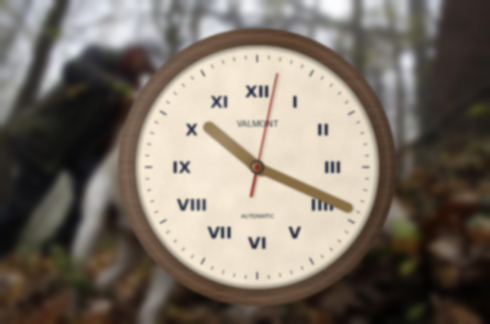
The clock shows 10:19:02
